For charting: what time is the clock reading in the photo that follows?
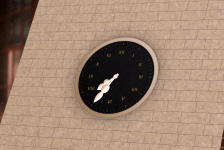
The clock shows 7:35
